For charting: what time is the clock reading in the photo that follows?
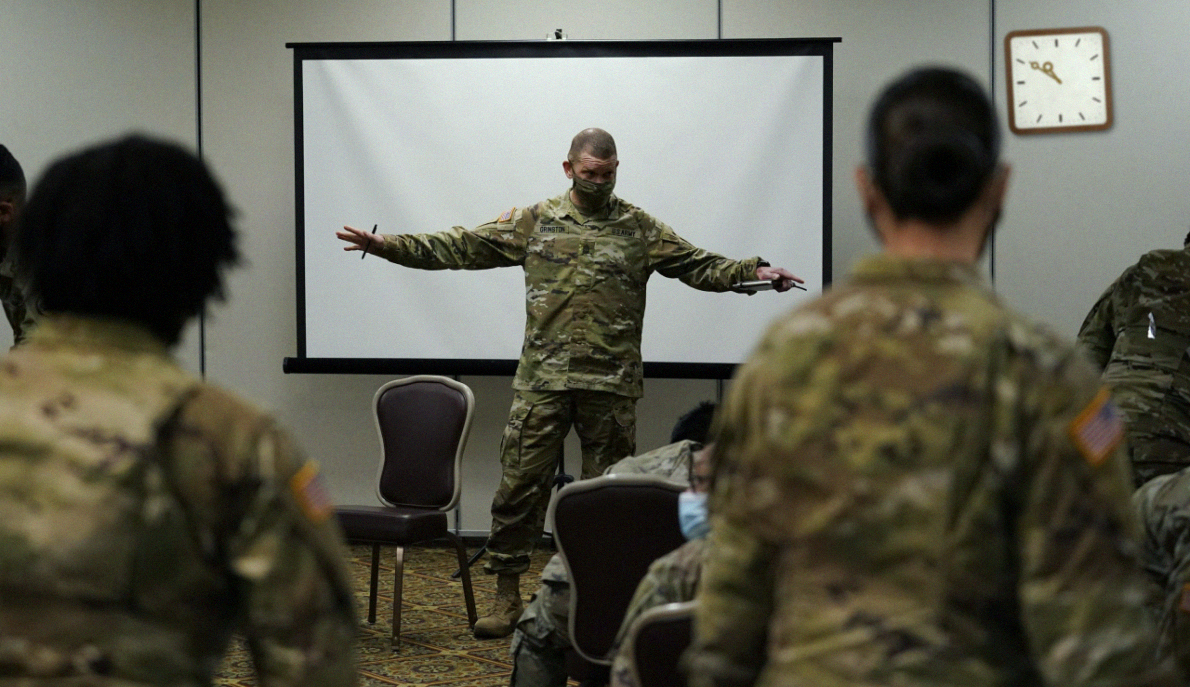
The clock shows 10:51
